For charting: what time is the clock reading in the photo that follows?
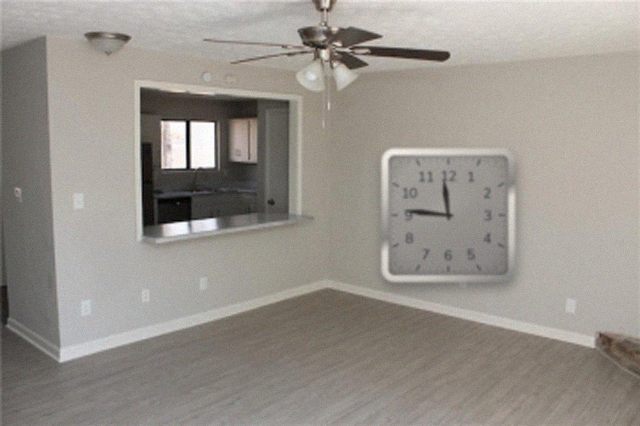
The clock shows 11:46
